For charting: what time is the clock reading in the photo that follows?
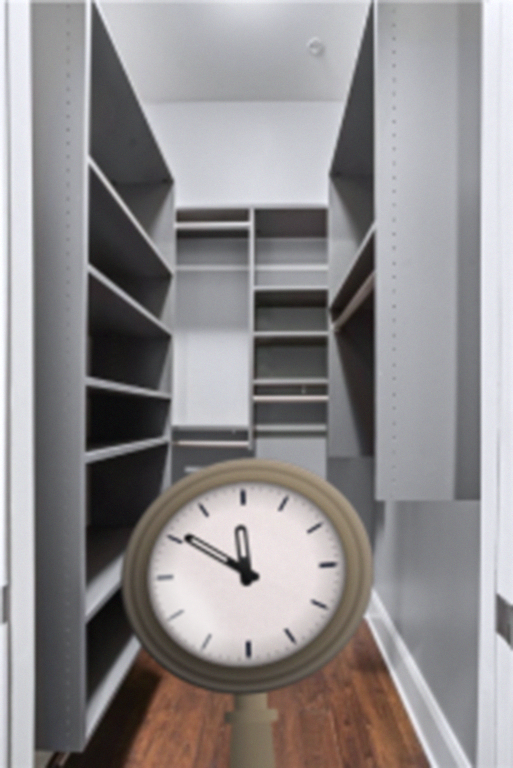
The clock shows 11:51
